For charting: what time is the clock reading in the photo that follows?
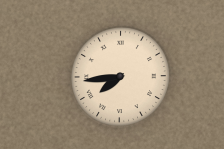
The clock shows 7:44
